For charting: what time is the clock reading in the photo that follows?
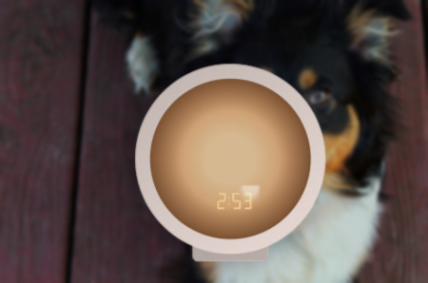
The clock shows 2:53
